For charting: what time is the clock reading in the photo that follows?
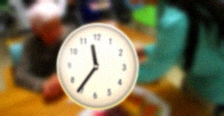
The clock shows 11:36
